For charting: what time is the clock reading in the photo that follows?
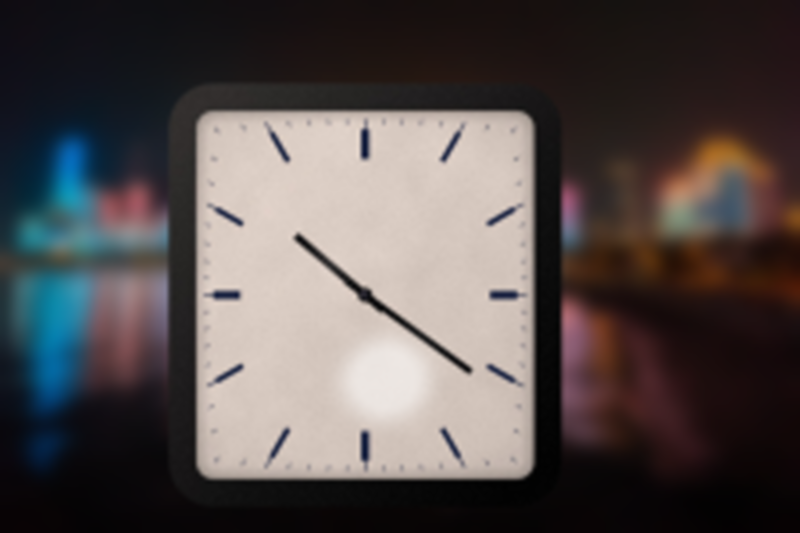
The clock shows 10:21
